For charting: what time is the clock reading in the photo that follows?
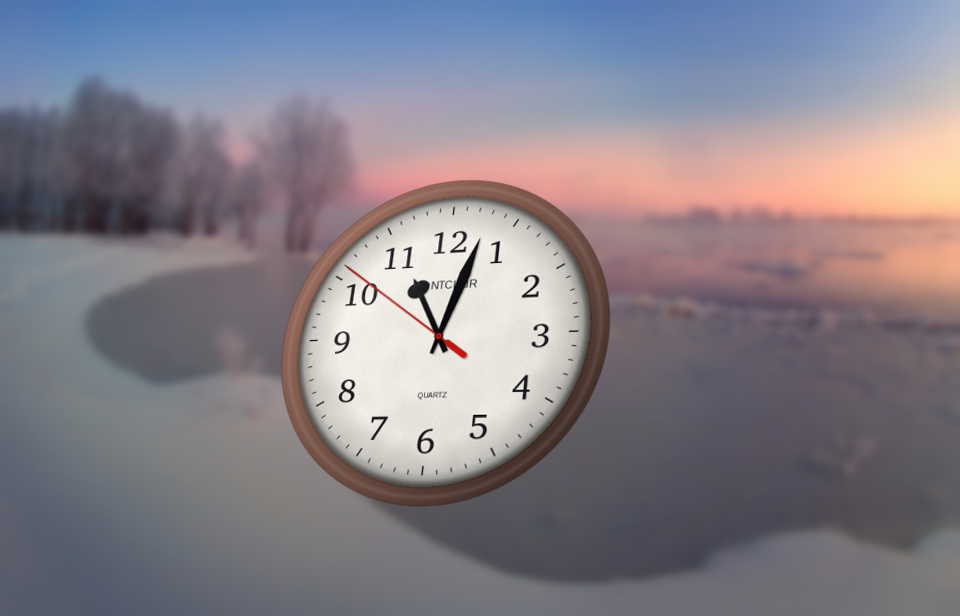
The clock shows 11:02:51
